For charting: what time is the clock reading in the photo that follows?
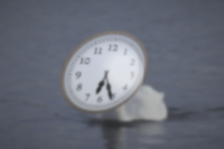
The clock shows 6:26
